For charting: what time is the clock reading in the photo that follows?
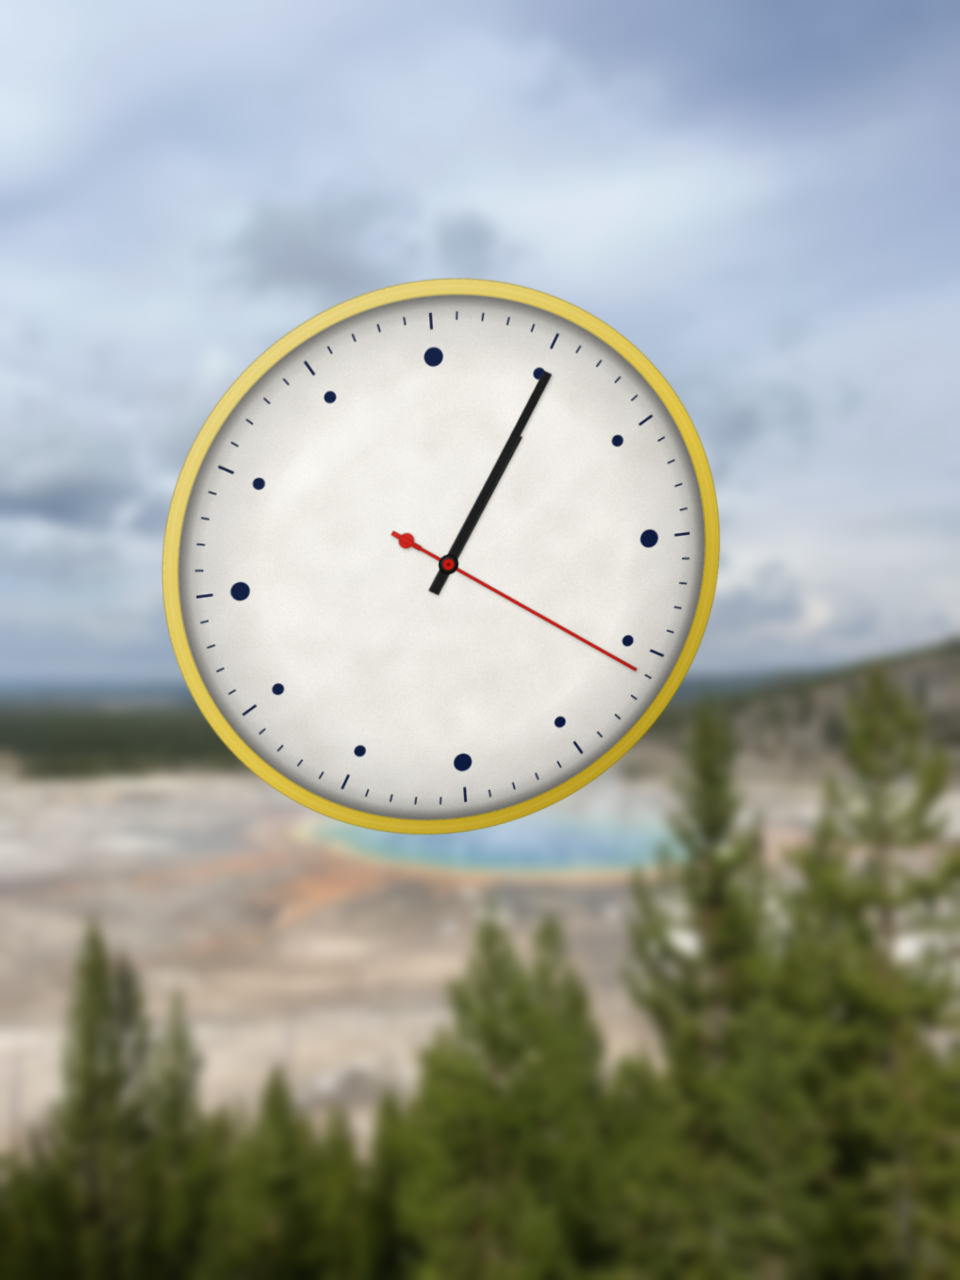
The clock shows 1:05:21
